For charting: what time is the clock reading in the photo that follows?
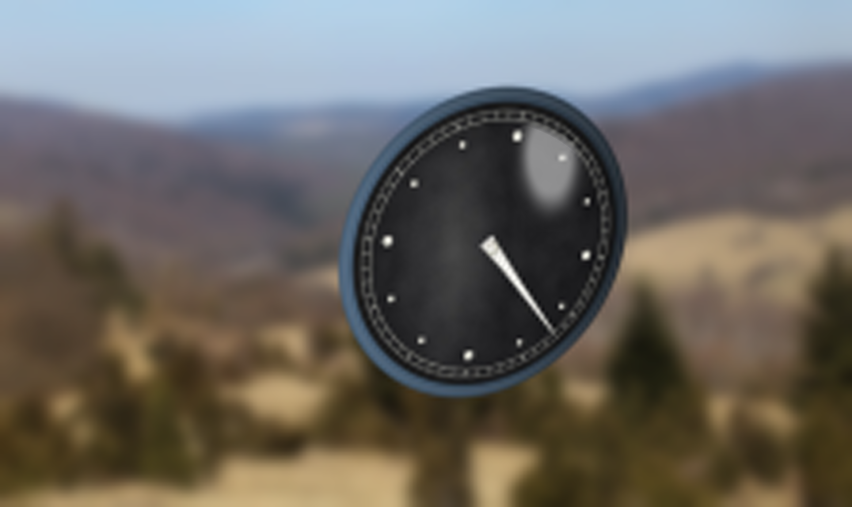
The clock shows 4:22
